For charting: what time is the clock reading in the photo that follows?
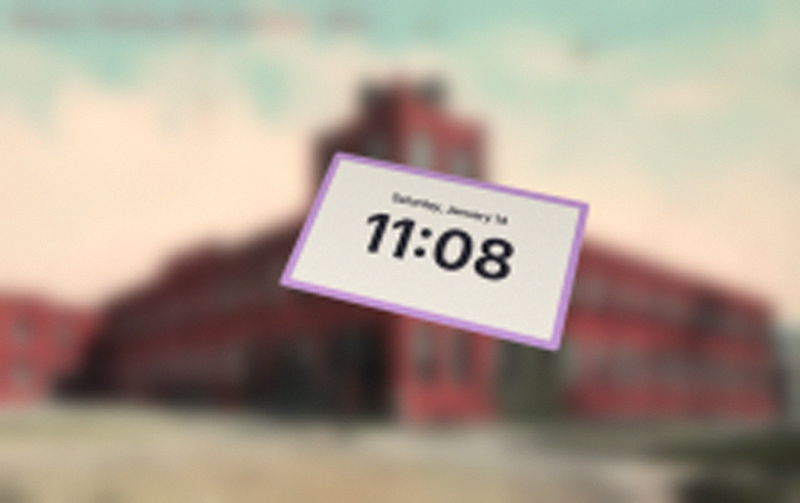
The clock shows 11:08
